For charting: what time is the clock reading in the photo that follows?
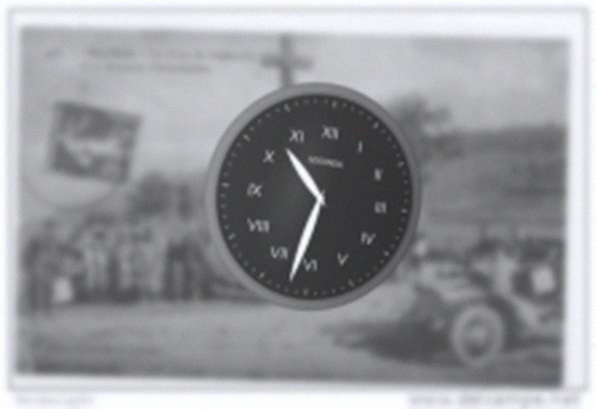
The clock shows 10:32
